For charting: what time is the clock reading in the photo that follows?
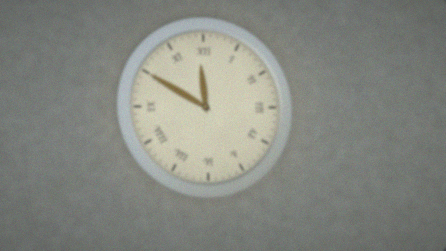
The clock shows 11:50
